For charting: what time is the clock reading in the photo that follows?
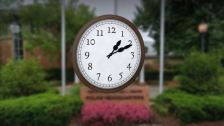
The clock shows 1:11
